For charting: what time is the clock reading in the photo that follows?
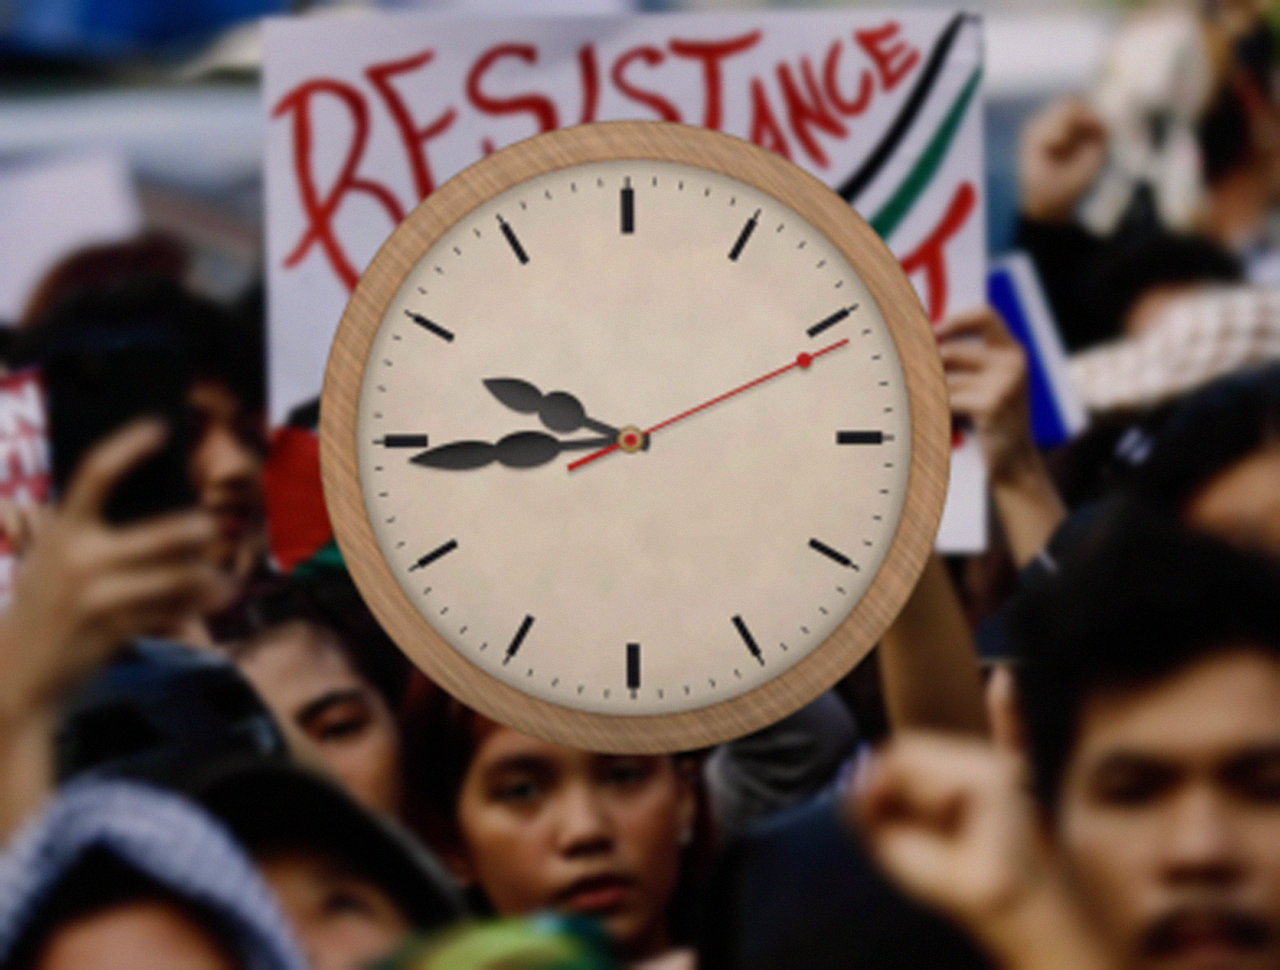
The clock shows 9:44:11
